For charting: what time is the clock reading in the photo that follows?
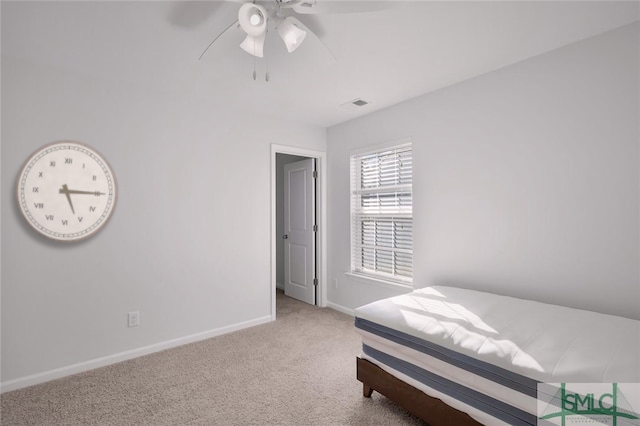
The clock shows 5:15
